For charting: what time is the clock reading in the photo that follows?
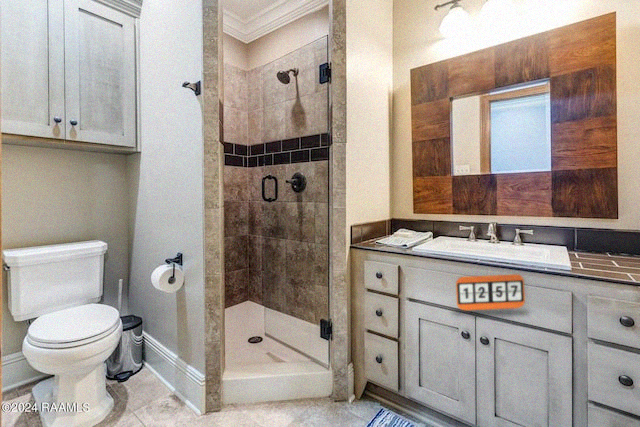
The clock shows 12:57
